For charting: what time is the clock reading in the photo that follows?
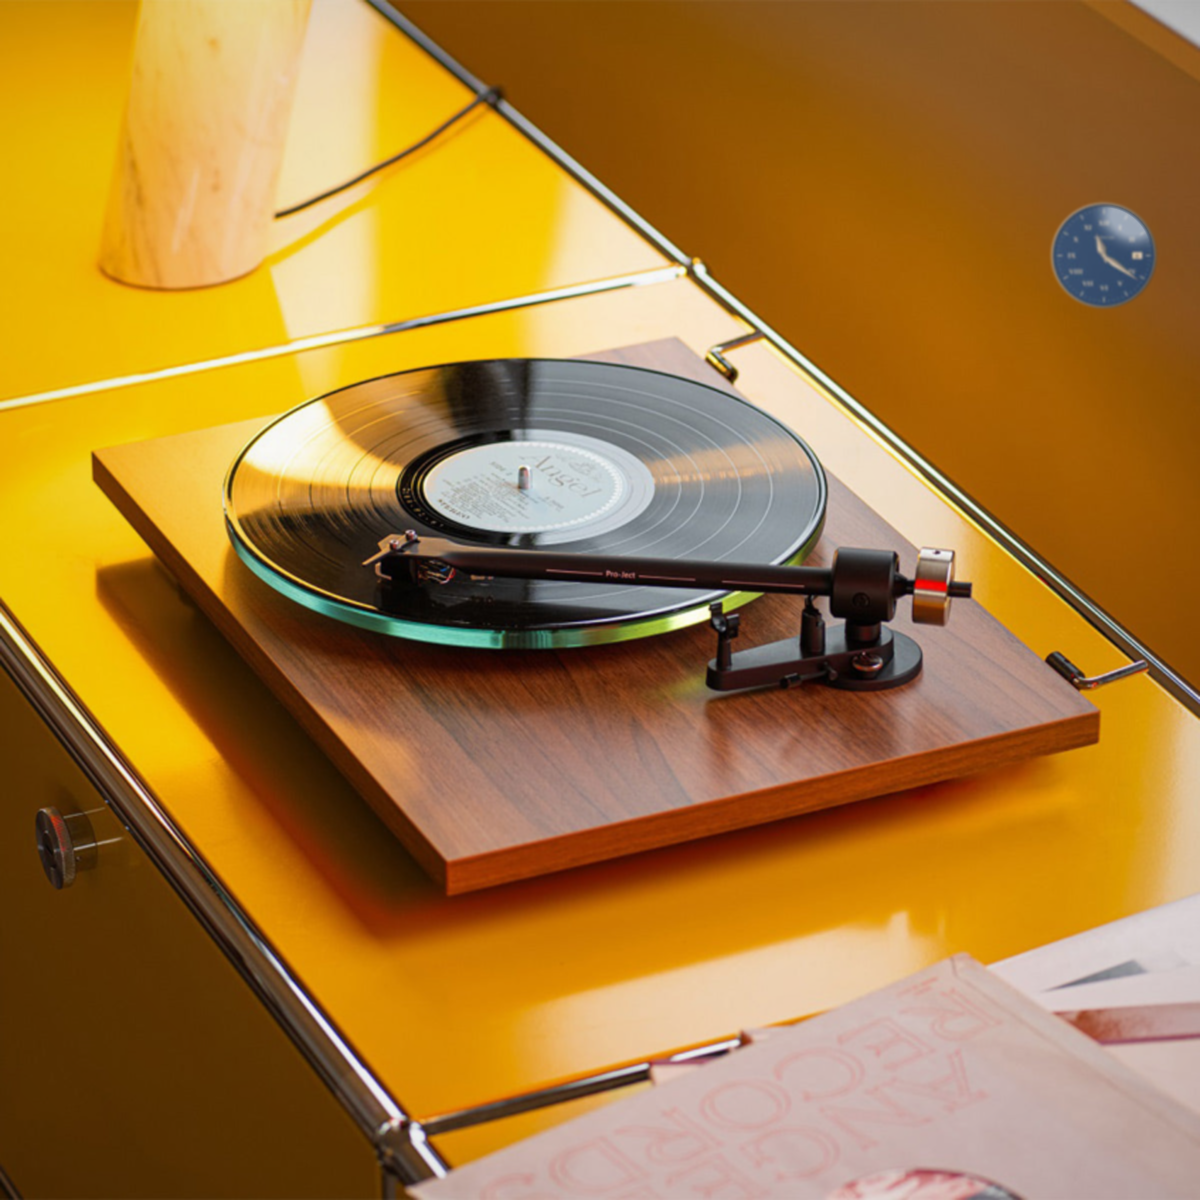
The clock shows 11:21
